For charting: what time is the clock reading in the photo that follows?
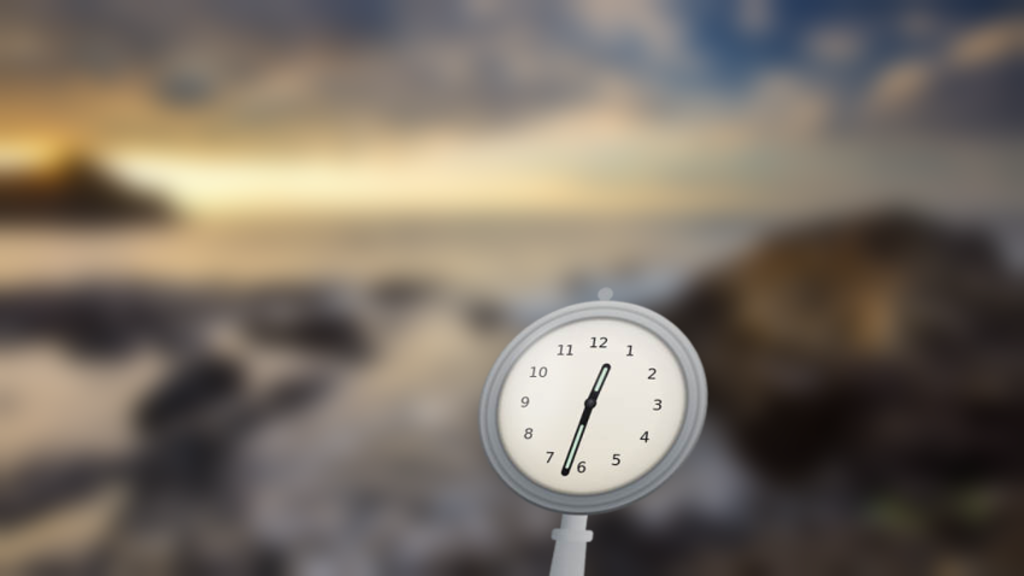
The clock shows 12:32
